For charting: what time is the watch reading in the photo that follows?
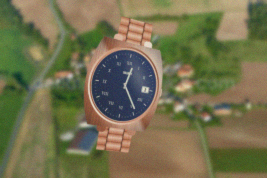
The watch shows 12:24
